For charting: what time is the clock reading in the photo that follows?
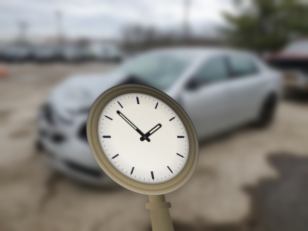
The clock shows 1:53
